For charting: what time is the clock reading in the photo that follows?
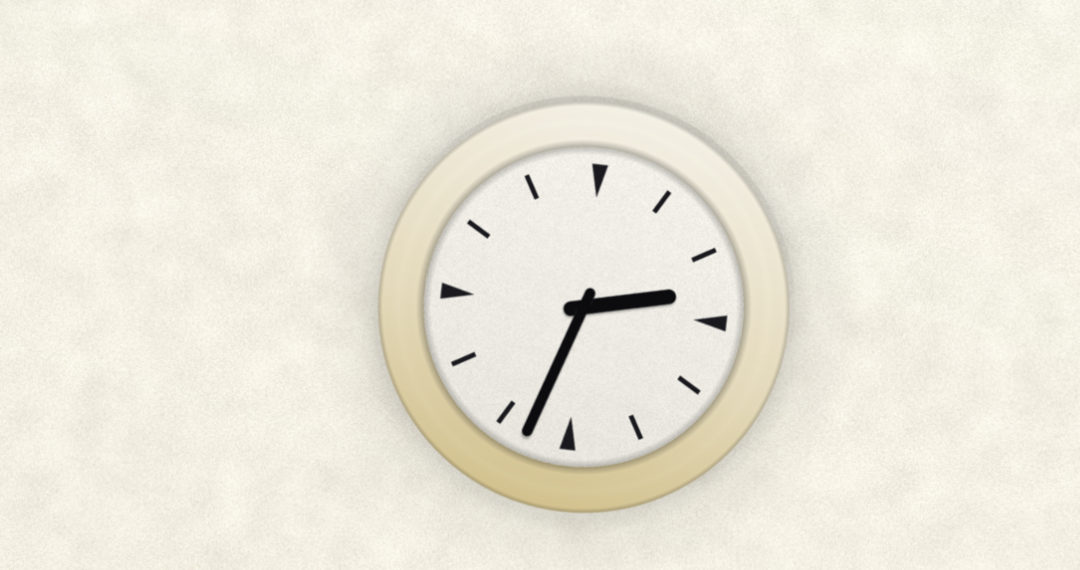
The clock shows 2:33
